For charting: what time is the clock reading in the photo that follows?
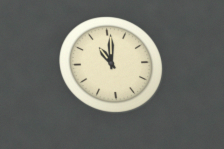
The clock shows 11:01
